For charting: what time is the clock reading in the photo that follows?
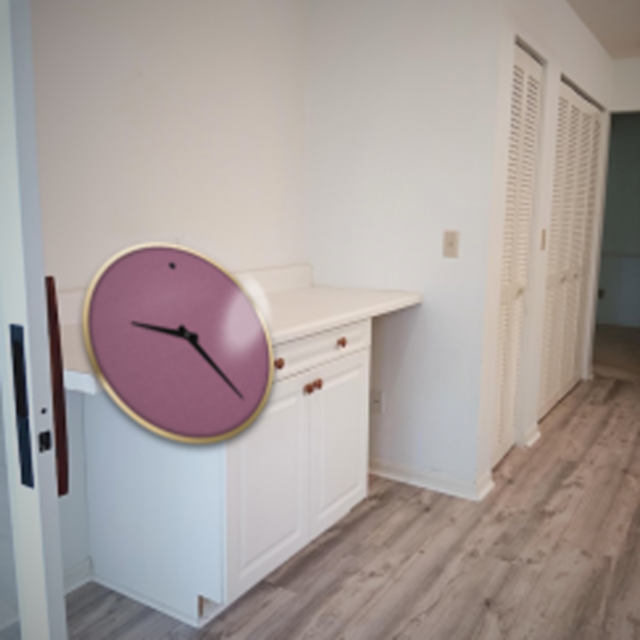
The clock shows 9:24
